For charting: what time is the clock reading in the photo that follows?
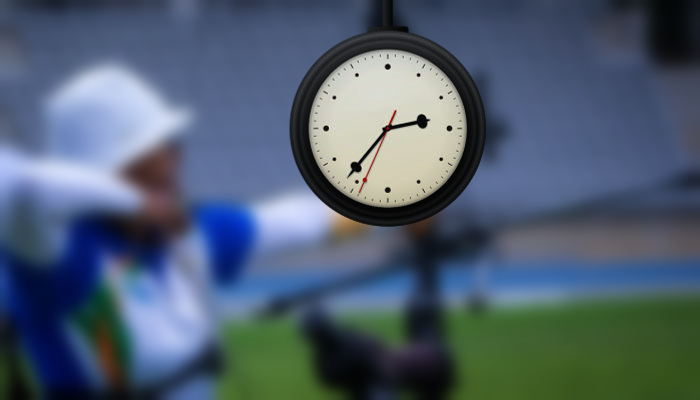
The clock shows 2:36:34
